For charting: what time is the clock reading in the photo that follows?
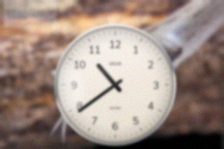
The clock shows 10:39
